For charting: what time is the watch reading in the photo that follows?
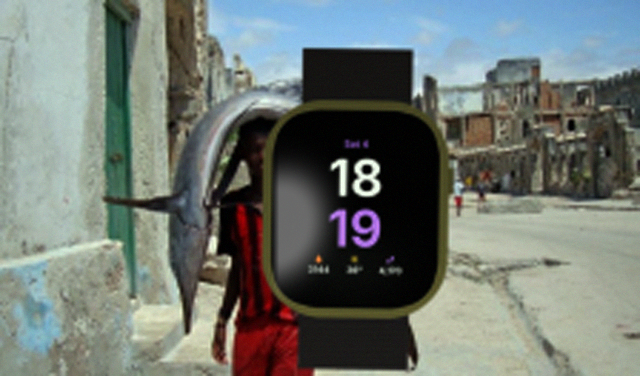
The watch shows 18:19
